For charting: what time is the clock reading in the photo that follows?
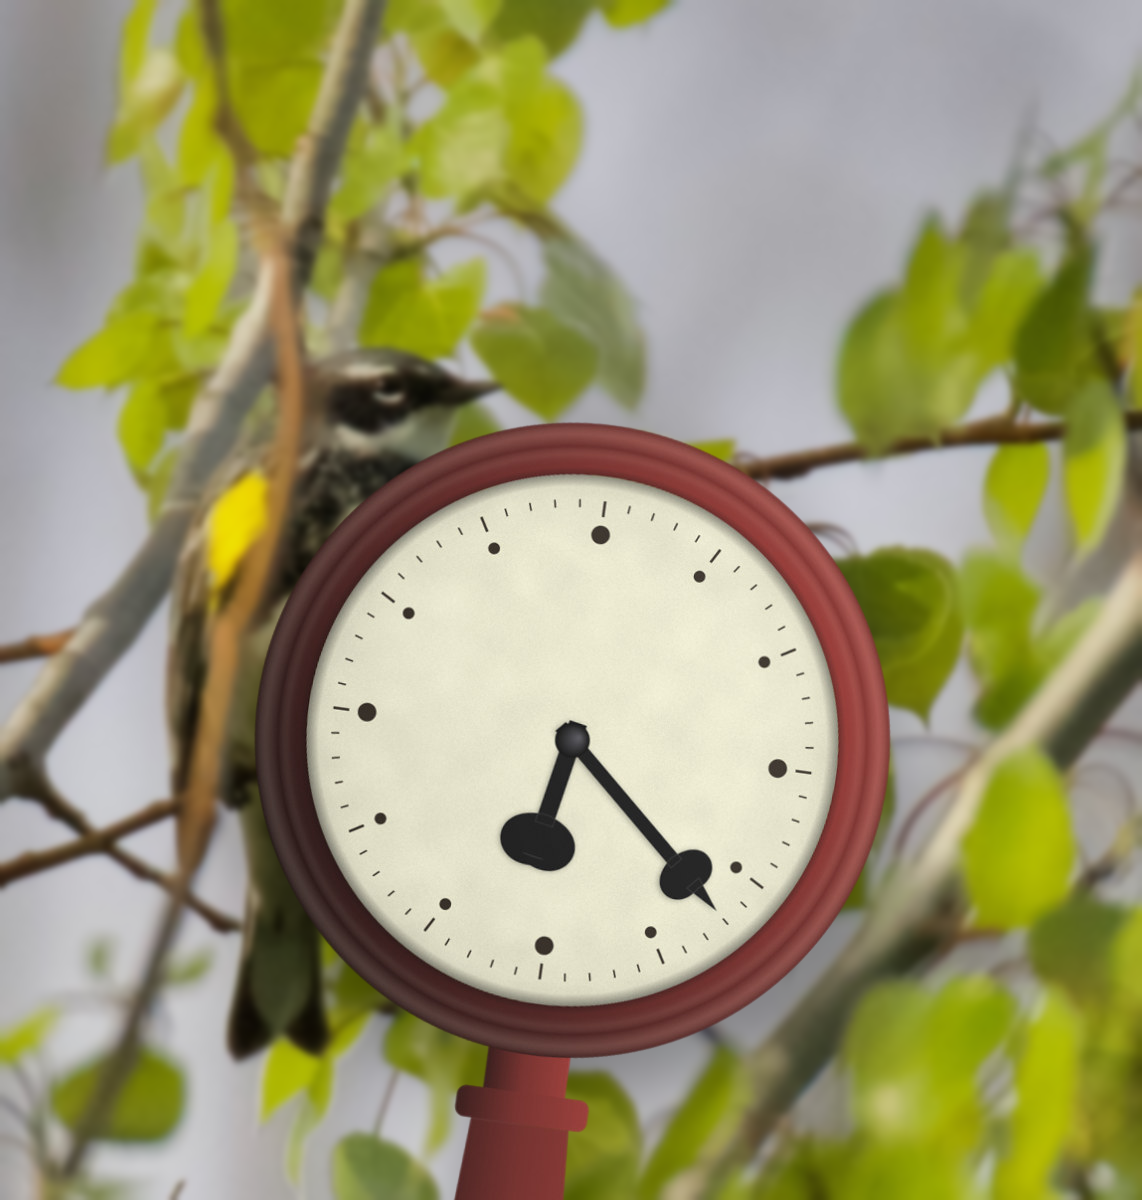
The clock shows 6:22
